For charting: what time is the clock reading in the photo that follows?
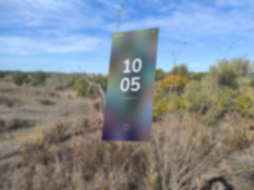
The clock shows 10:05
